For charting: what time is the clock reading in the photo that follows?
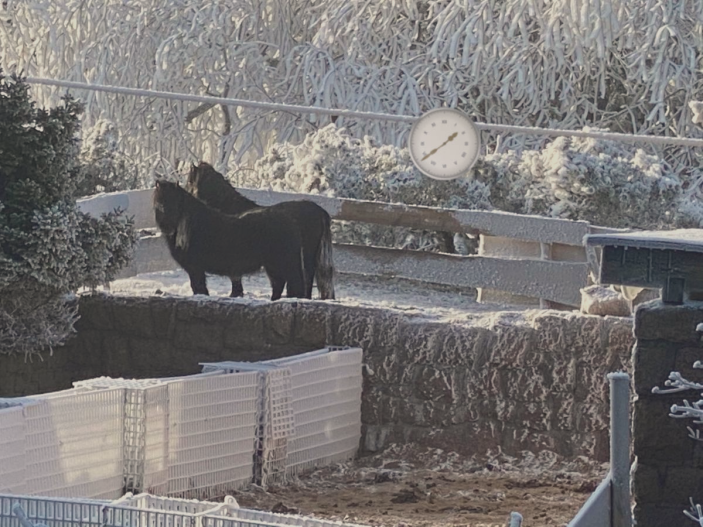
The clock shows 1:39
